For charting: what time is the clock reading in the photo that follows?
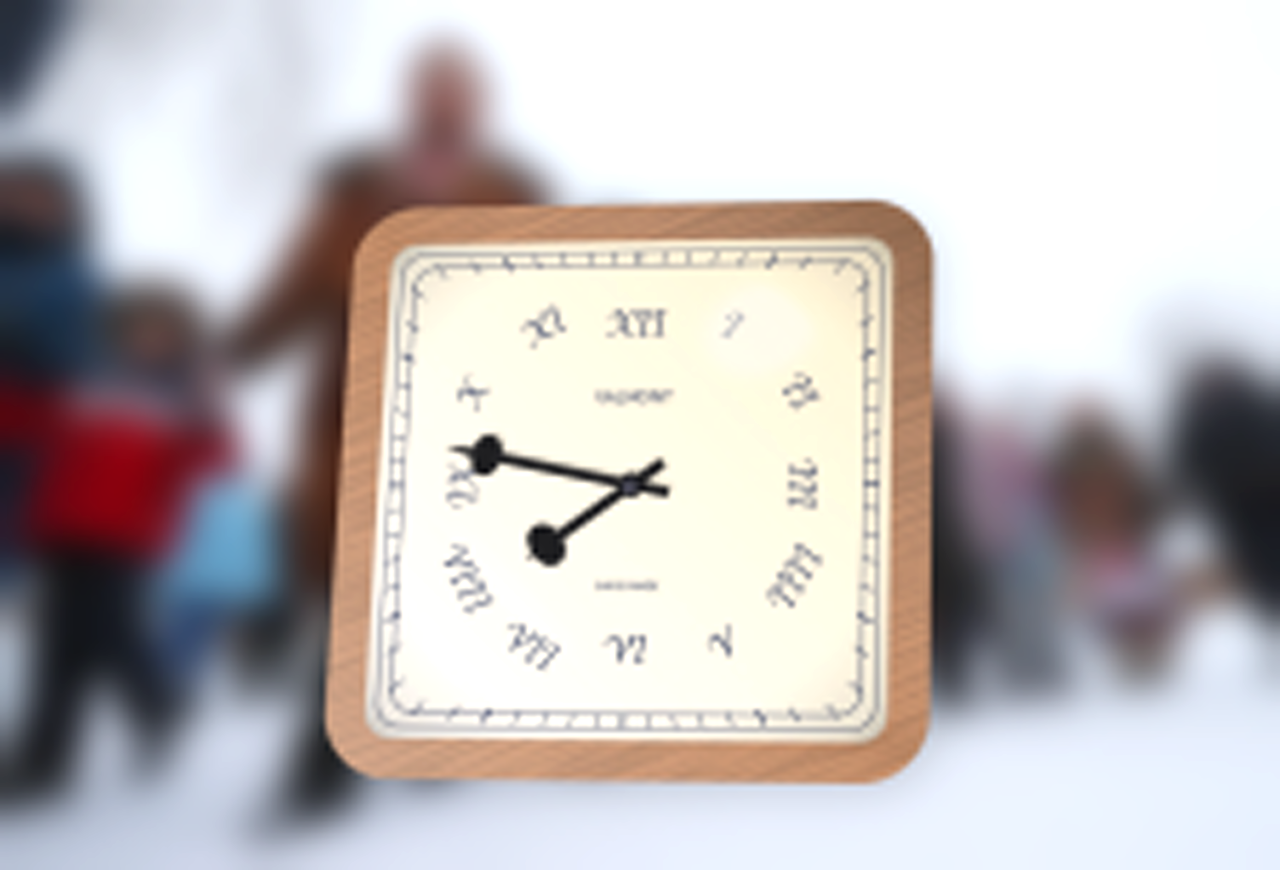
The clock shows 7:47
